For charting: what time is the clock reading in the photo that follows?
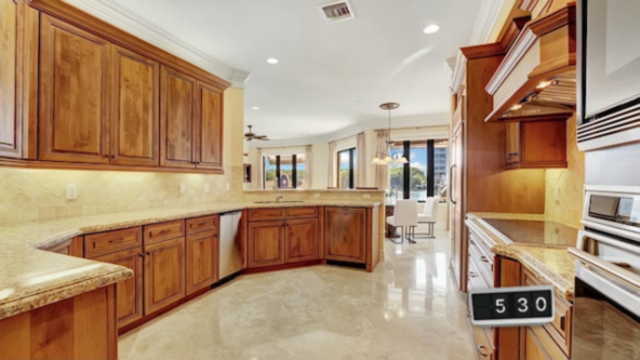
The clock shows 5:30
